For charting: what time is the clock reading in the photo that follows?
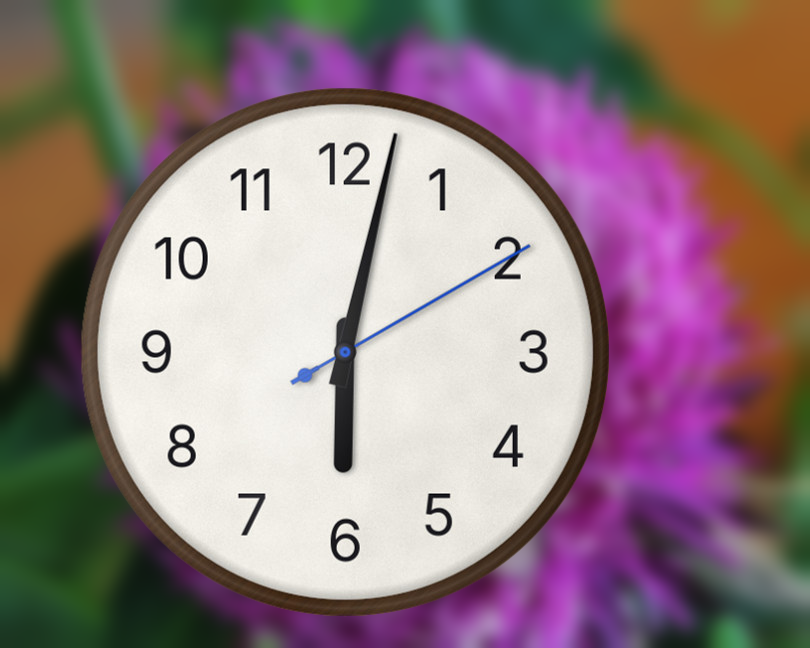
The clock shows 6:02:10
